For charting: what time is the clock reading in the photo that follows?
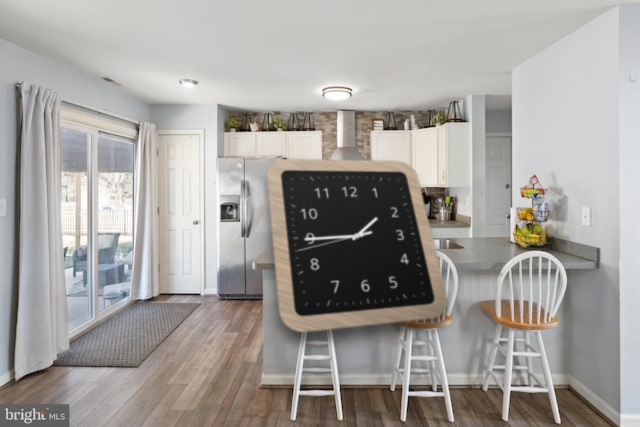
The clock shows 1:44:43
